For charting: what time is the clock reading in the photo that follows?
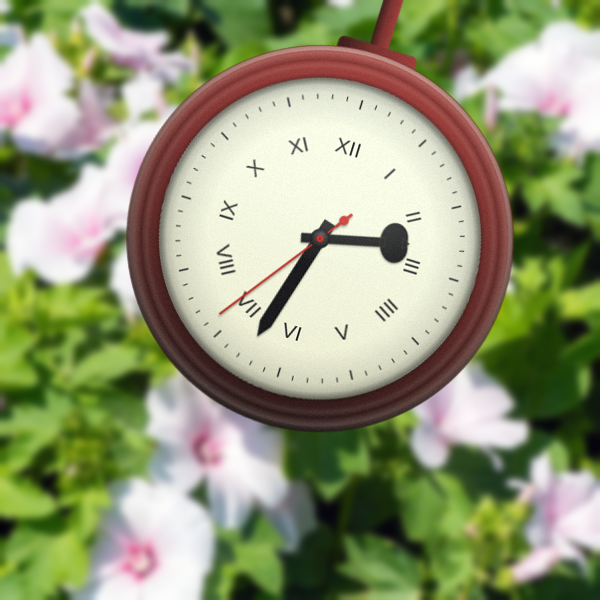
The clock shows 2:32:36
